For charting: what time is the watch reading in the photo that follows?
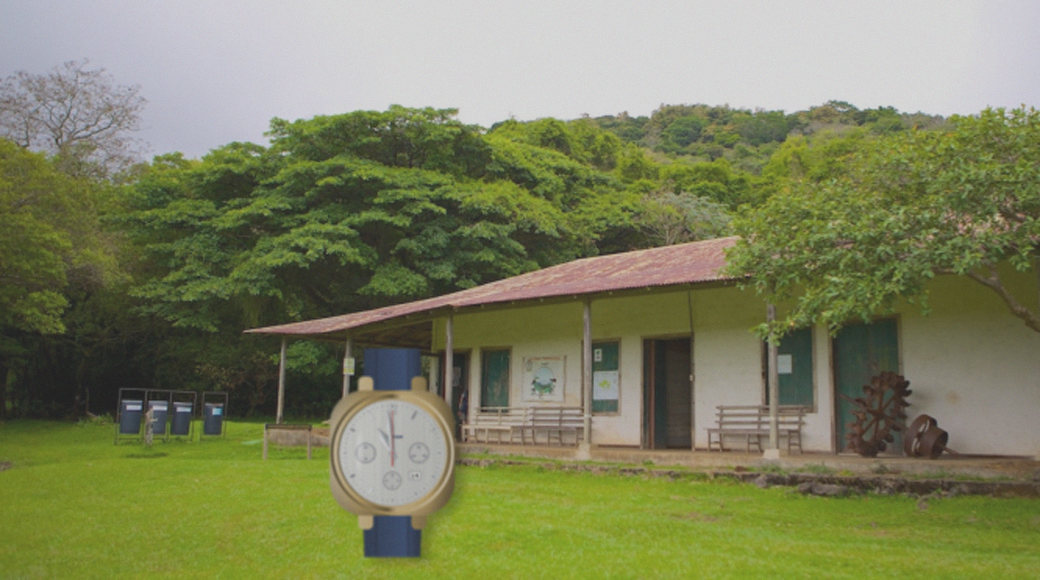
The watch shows 10:59
